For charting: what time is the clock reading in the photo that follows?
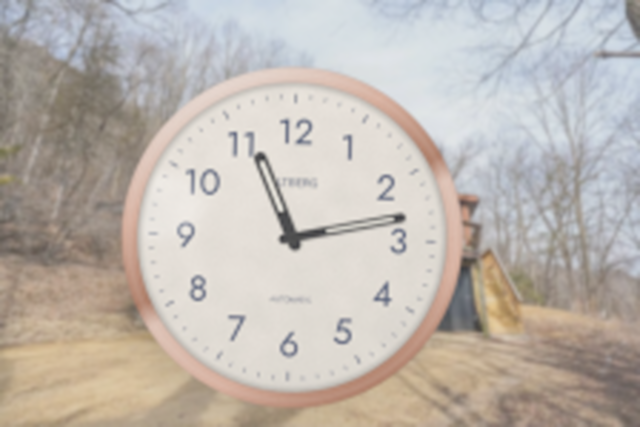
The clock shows 11:13
